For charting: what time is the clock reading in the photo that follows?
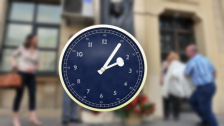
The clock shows 2:05
